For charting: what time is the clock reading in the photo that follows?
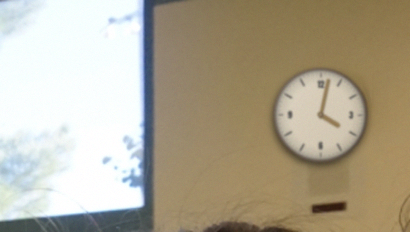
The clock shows 4:02
